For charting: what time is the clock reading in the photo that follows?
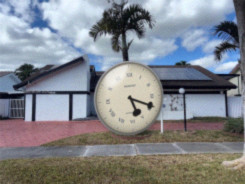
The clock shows 5:19
